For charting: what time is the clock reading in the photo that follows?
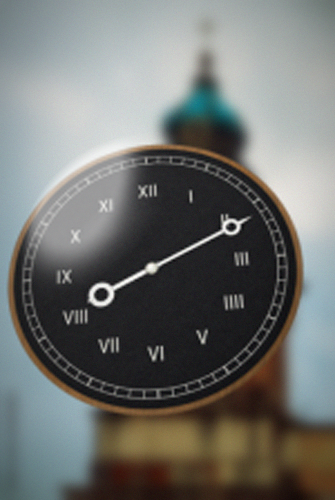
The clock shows 8:11
